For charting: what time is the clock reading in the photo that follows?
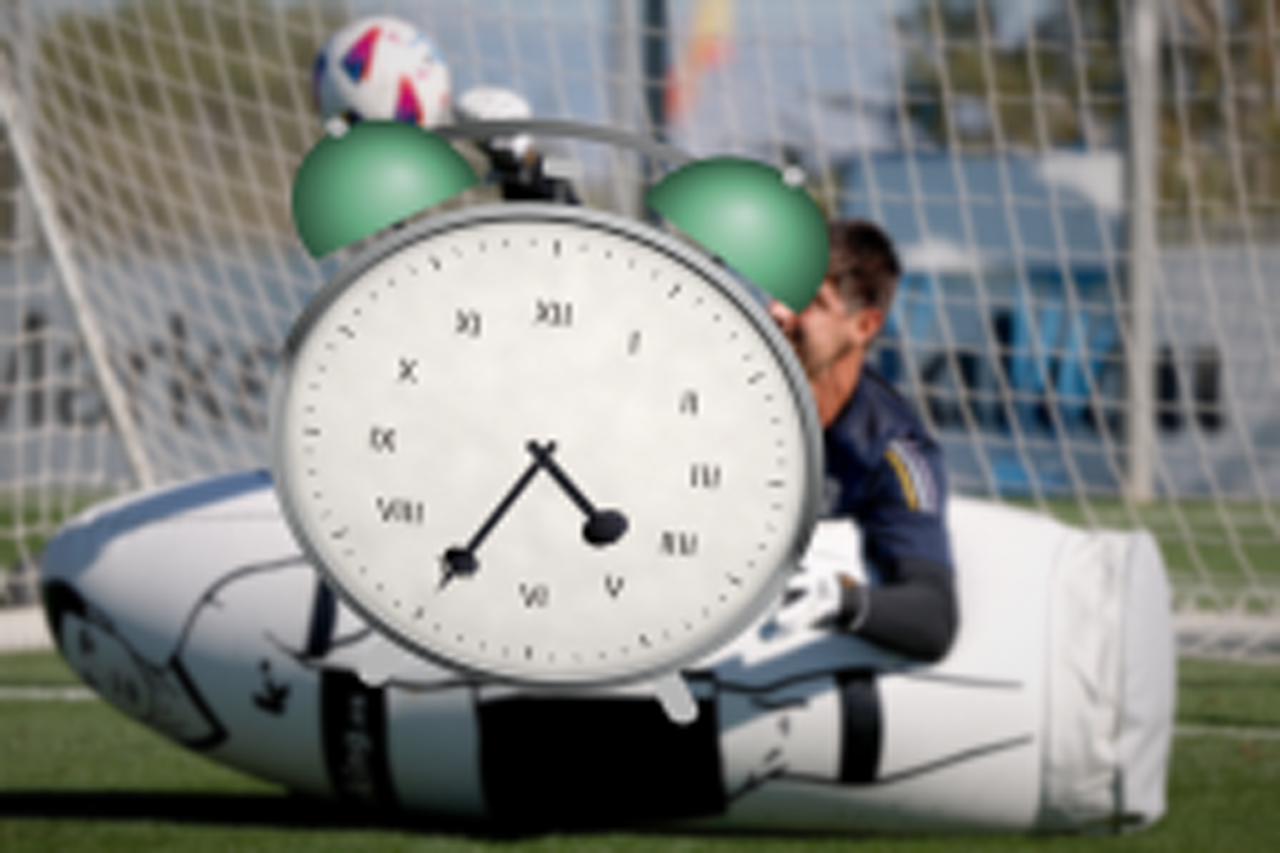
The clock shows 4:35
